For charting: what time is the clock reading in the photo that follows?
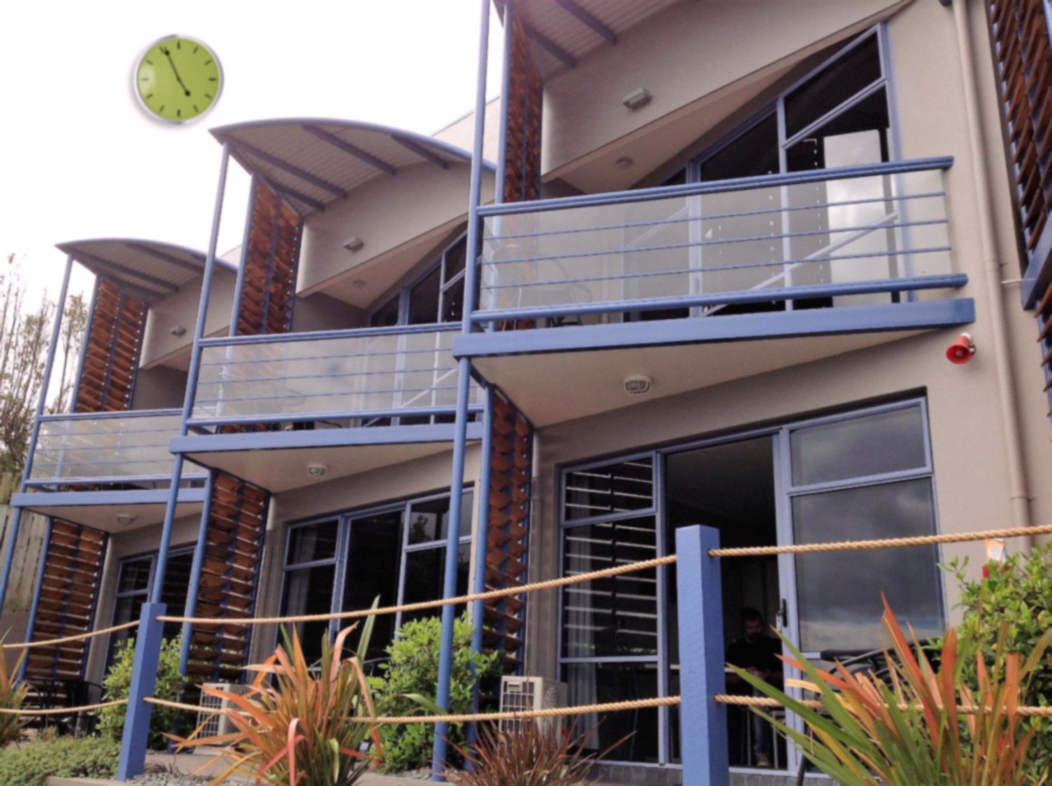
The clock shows 4:56
